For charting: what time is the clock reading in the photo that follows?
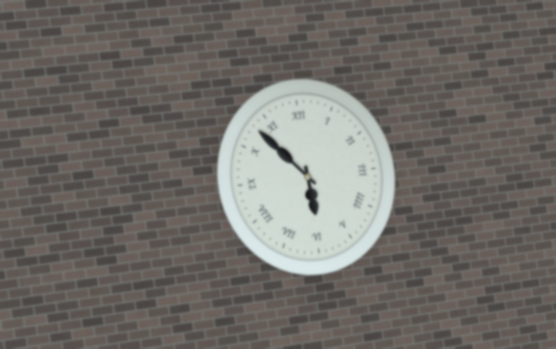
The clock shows 5:53
